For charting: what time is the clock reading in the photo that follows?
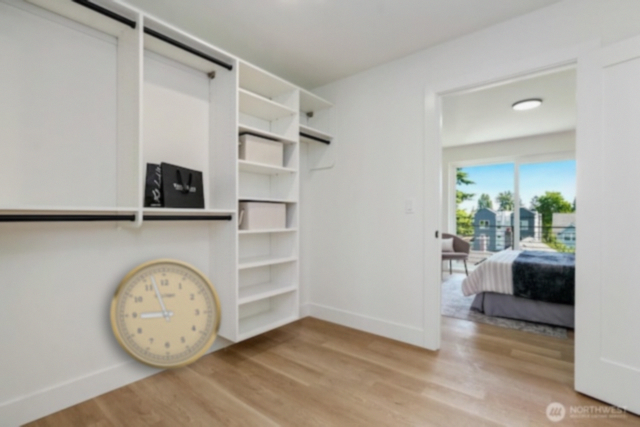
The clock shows 8:57
